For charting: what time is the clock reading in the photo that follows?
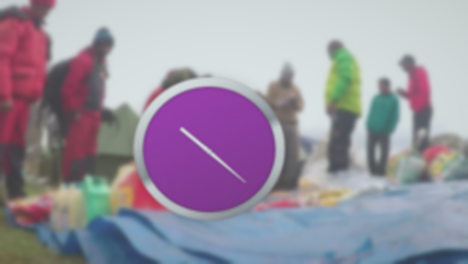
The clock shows 10:22
